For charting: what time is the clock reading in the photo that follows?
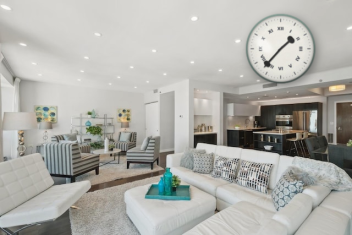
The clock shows 1:37
